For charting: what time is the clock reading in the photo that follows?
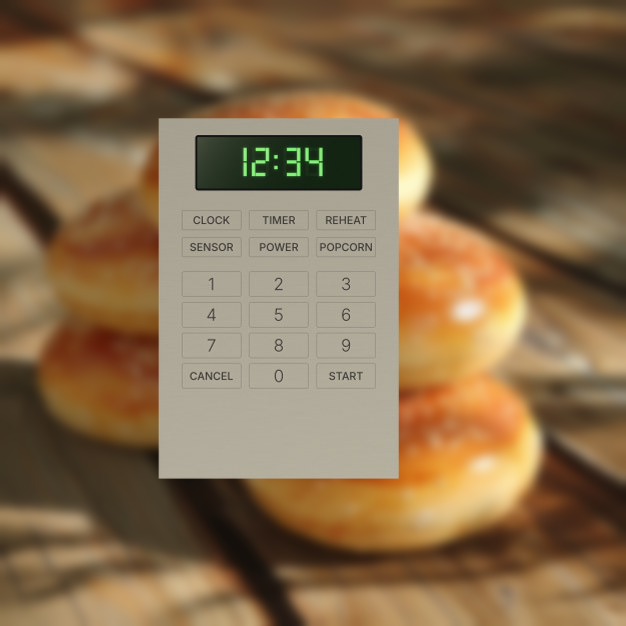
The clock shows 12:34
